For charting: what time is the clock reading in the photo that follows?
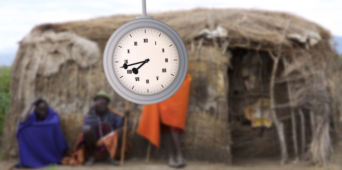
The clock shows 7:43
